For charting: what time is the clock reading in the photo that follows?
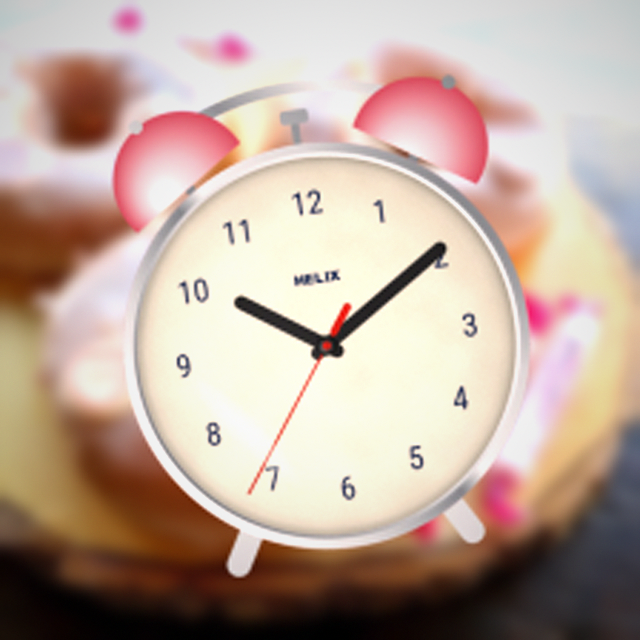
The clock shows 10:09:36
